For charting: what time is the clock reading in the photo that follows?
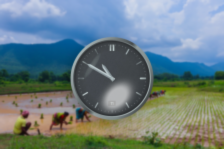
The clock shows 10:50
